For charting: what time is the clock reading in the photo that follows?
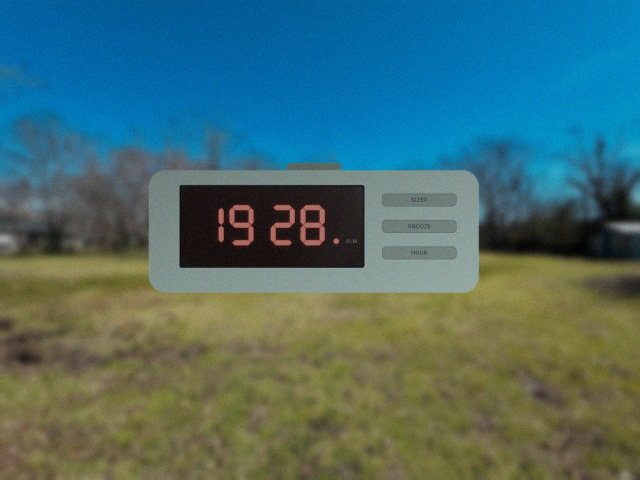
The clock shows 19:28
